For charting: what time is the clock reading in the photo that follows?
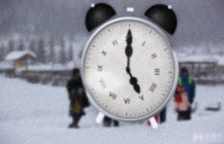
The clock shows 5:00
